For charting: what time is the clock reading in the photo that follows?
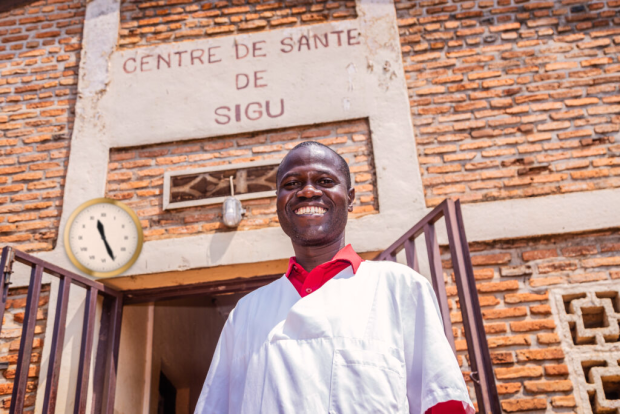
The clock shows 11:26
